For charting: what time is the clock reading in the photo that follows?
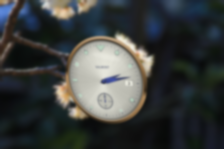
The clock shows 2:13
